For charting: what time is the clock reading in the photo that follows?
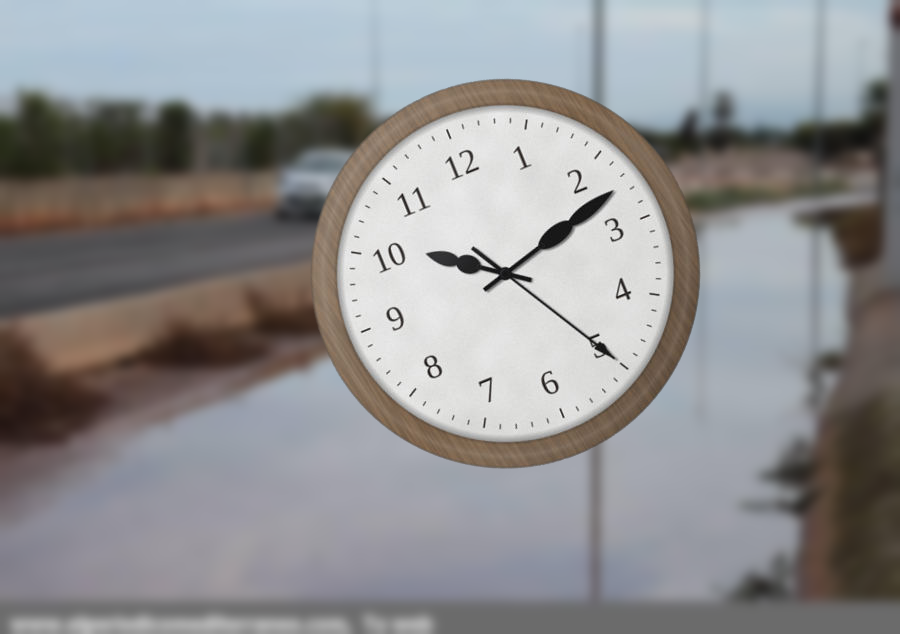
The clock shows 10:12:25
